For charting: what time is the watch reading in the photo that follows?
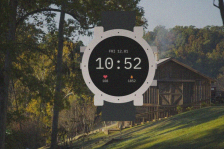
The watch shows 10:52
